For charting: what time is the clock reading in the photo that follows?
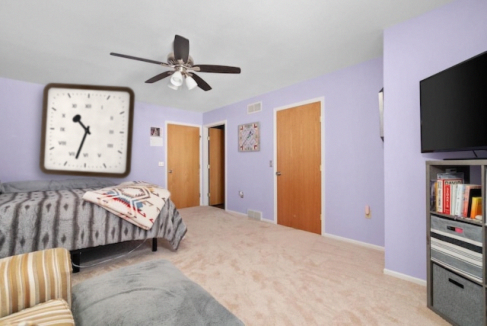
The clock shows 10:33
